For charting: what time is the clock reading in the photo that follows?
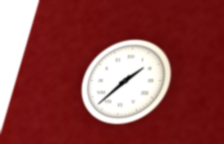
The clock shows 1:37
